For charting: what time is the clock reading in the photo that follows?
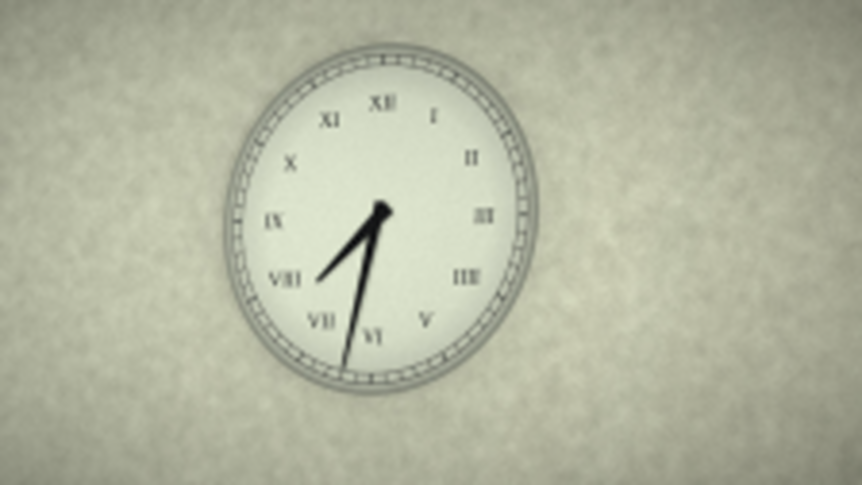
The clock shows 7:32
